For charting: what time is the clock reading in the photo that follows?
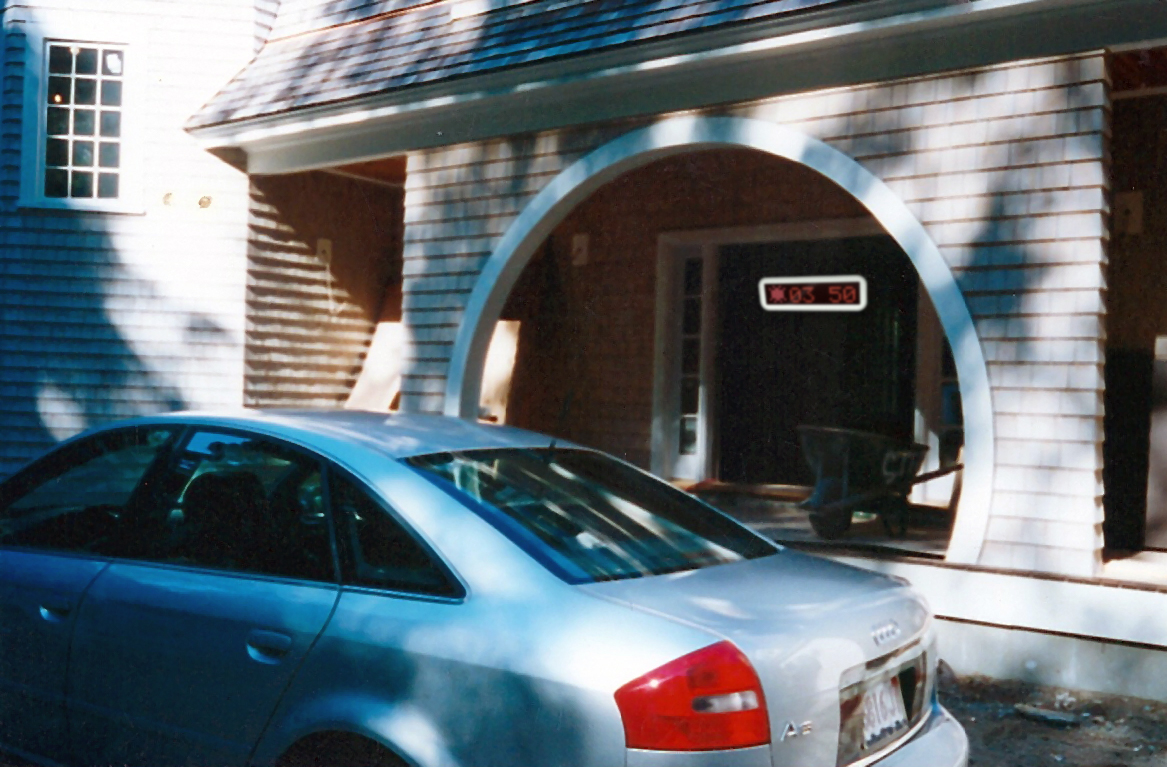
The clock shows 3:50
